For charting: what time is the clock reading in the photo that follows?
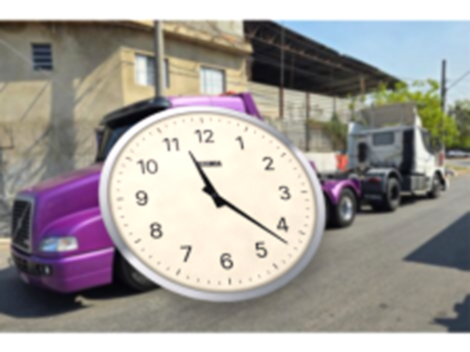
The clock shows 11:22
